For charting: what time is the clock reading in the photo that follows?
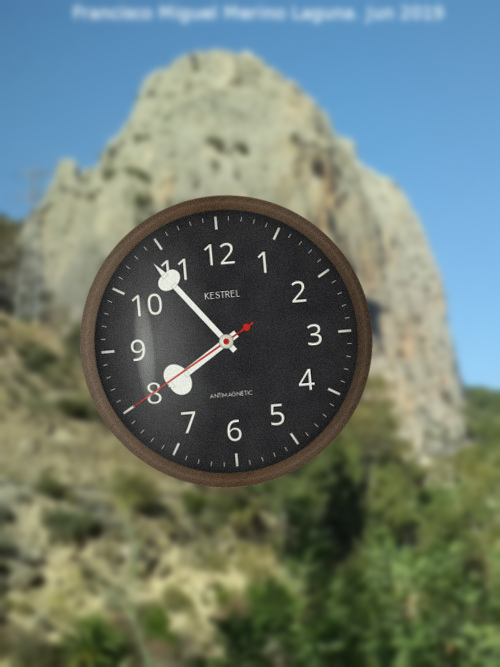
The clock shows 7:53:40
